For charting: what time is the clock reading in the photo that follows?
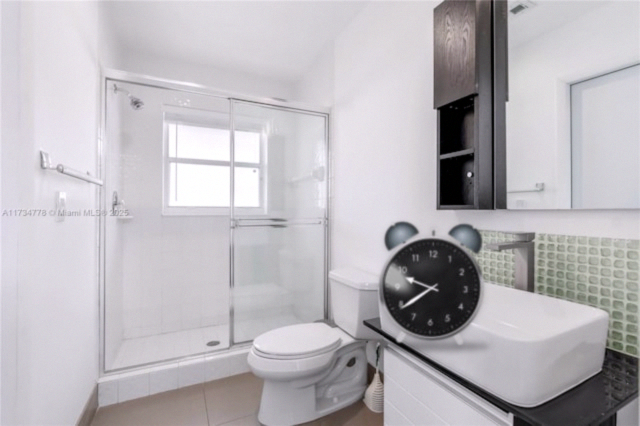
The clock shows 9:39
